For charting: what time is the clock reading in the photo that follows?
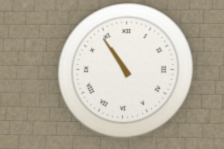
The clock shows 10:54
